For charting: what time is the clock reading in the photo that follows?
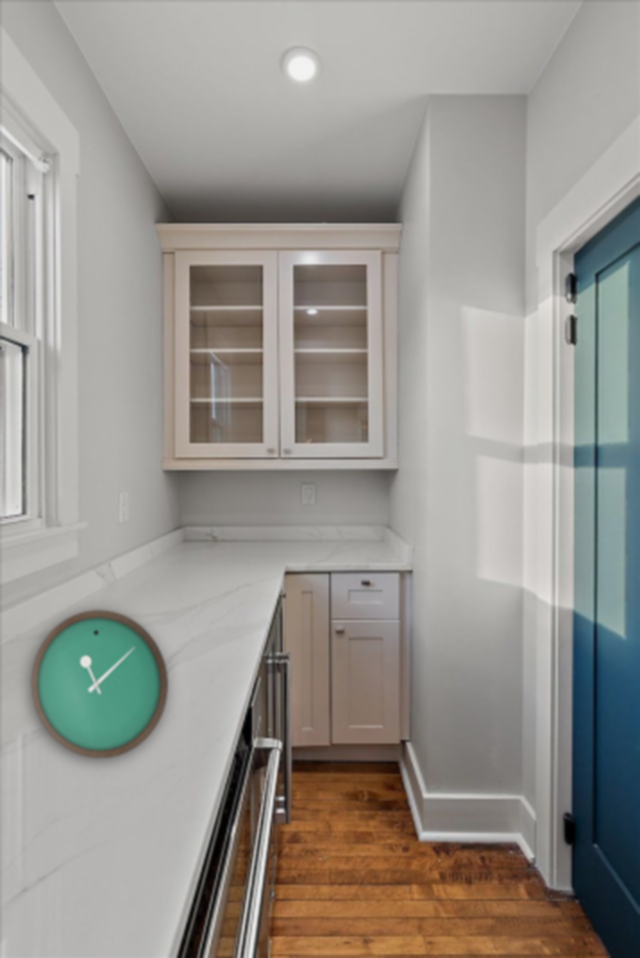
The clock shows 11:08
